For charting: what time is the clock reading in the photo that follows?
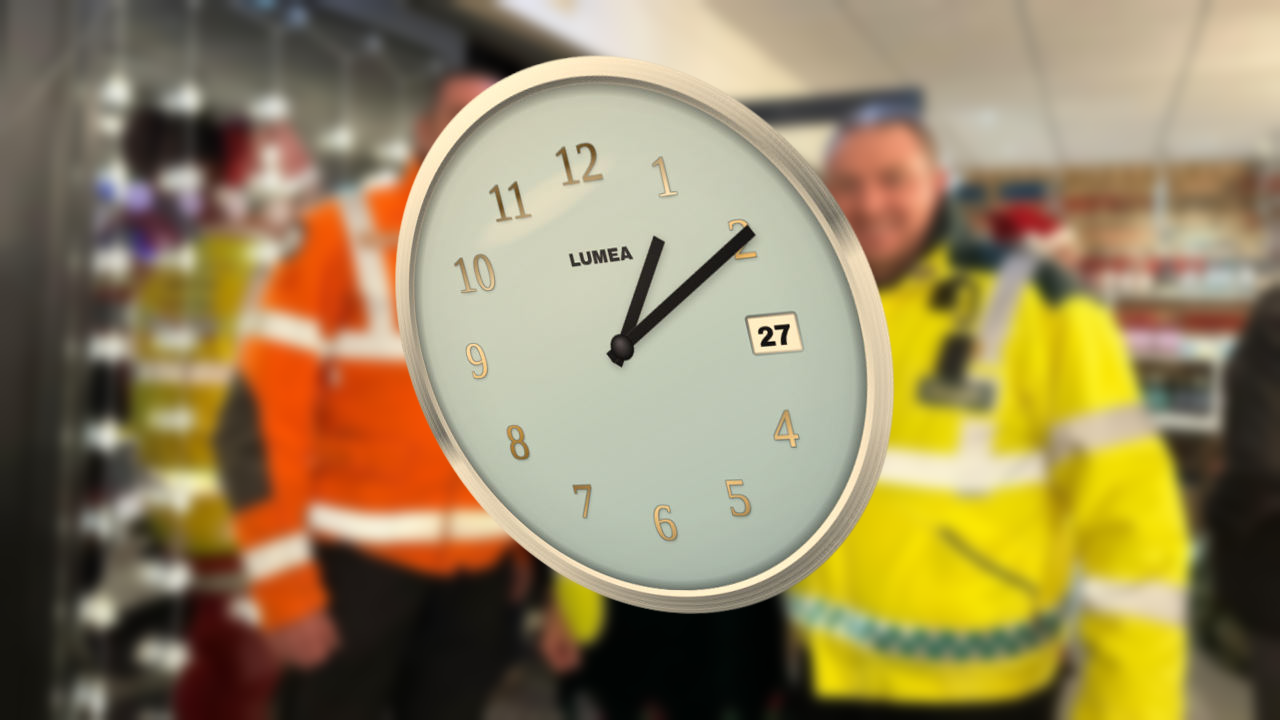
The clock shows 1:10
